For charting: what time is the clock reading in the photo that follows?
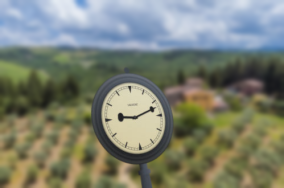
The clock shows 9:12
